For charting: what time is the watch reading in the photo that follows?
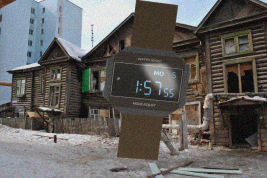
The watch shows 1:57:55
